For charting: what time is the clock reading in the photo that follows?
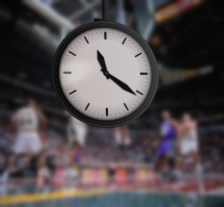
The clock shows 11:21
